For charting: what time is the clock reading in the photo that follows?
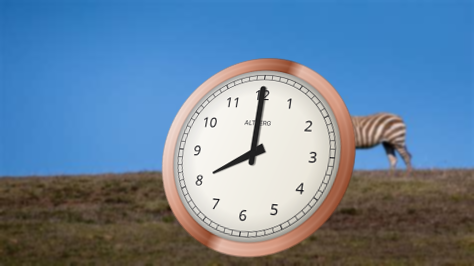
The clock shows 8:00
